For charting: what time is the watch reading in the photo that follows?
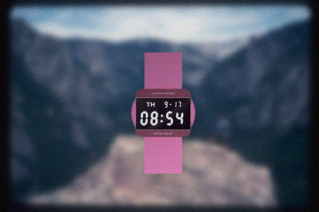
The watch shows 8:54
